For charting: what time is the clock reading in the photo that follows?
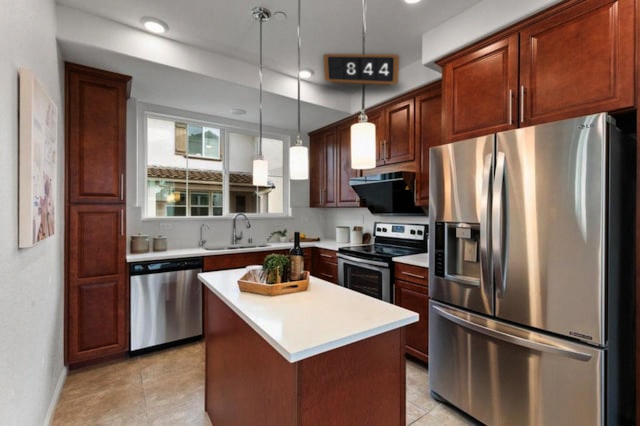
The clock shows 8:44
